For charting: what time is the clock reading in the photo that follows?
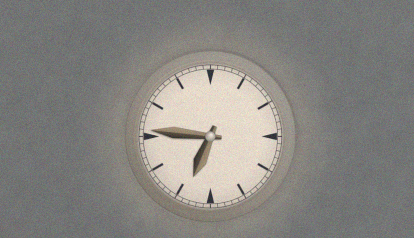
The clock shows 6:46
